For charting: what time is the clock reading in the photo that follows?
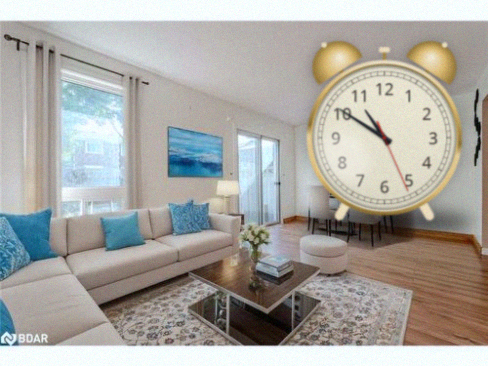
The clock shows 10:50:26
